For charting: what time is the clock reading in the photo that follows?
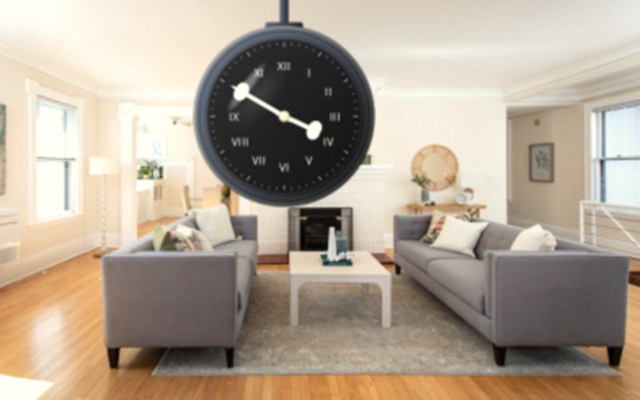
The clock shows 3:50
